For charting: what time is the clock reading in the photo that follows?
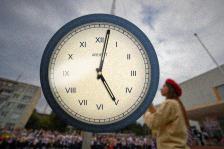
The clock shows 5:02
